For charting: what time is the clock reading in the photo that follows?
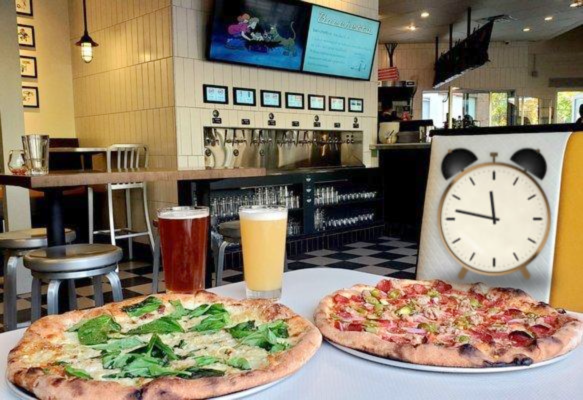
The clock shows 11:47
